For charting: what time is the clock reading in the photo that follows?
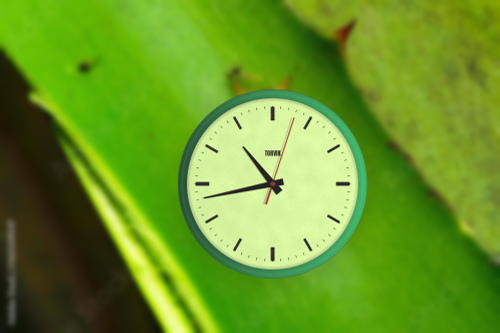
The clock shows 10:43:03
